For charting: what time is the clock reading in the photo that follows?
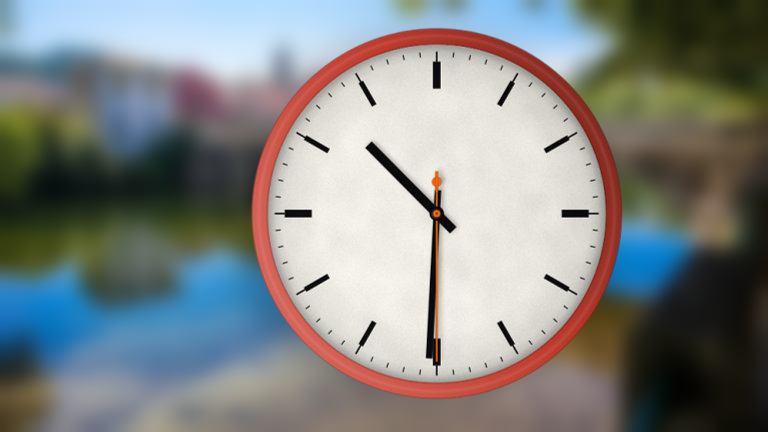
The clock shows 10:30:30
